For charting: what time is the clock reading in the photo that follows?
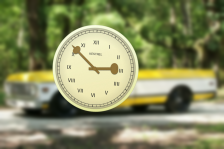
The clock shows 2:52
